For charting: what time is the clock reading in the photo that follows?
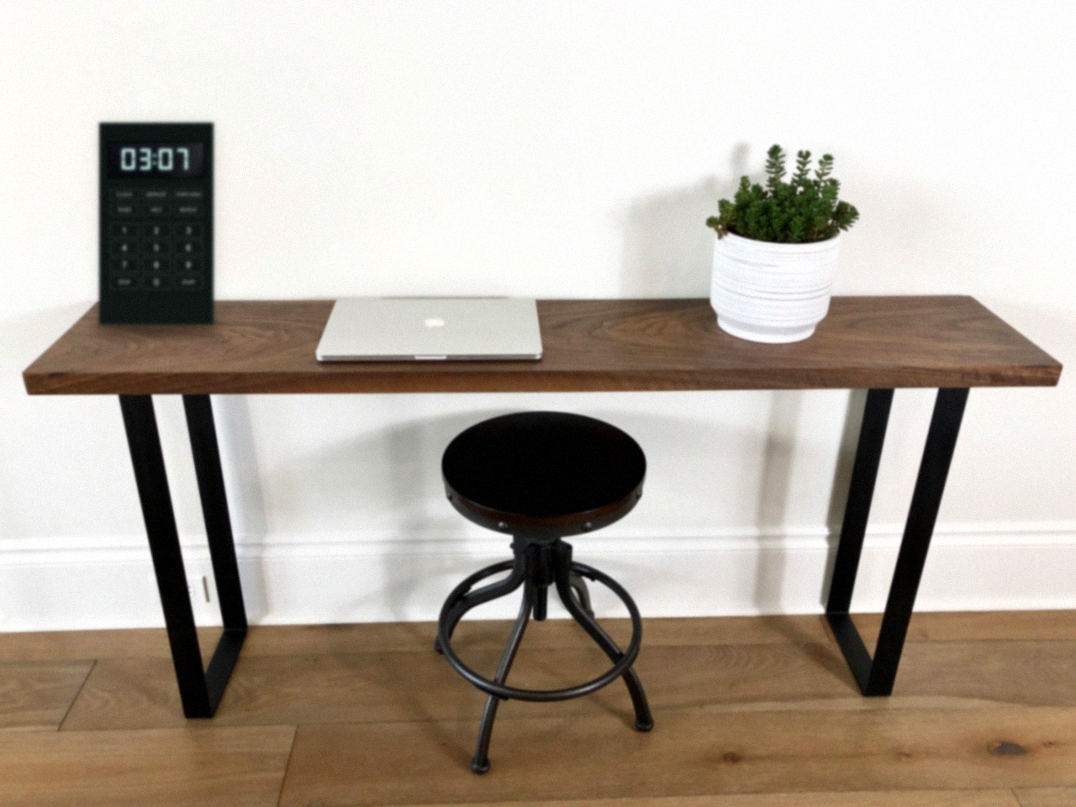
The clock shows 3:07
